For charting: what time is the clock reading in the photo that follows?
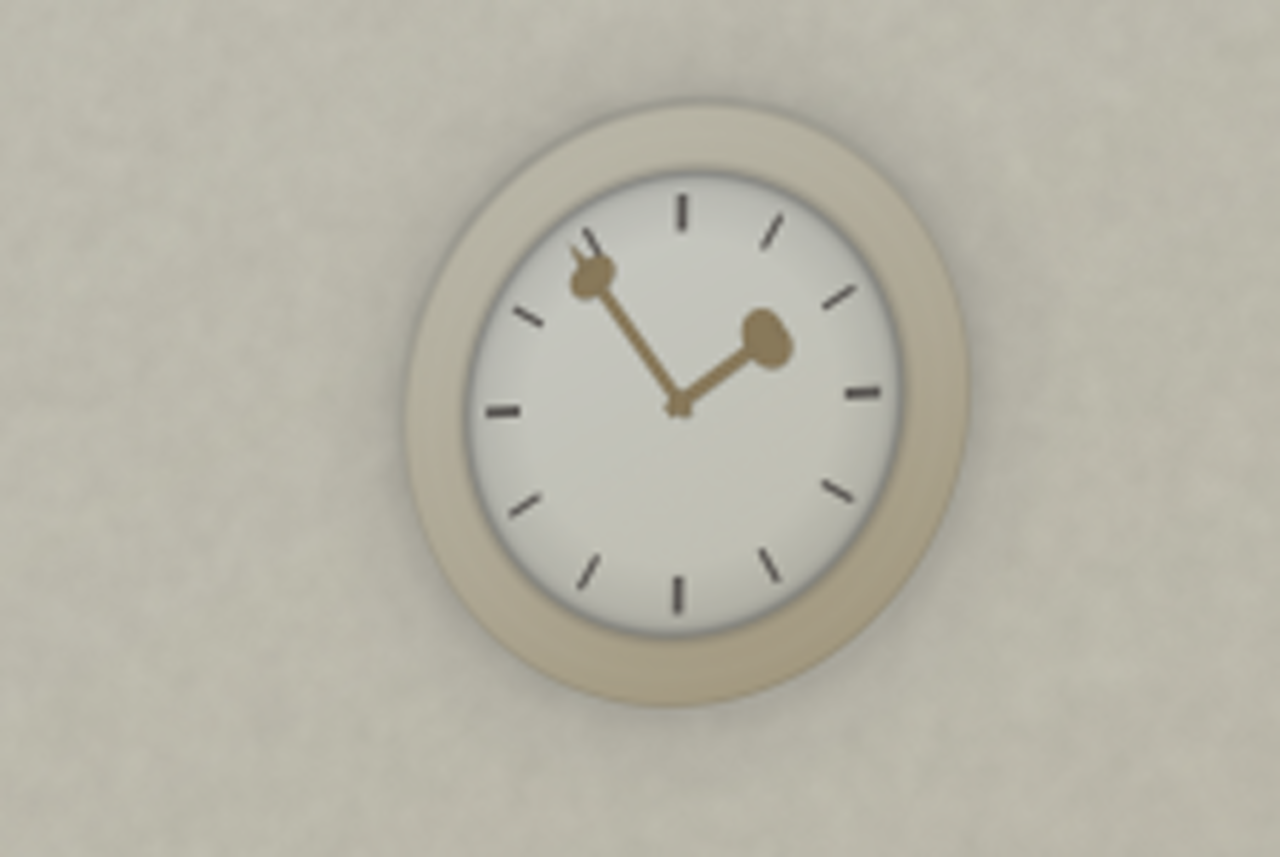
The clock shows 1:54
